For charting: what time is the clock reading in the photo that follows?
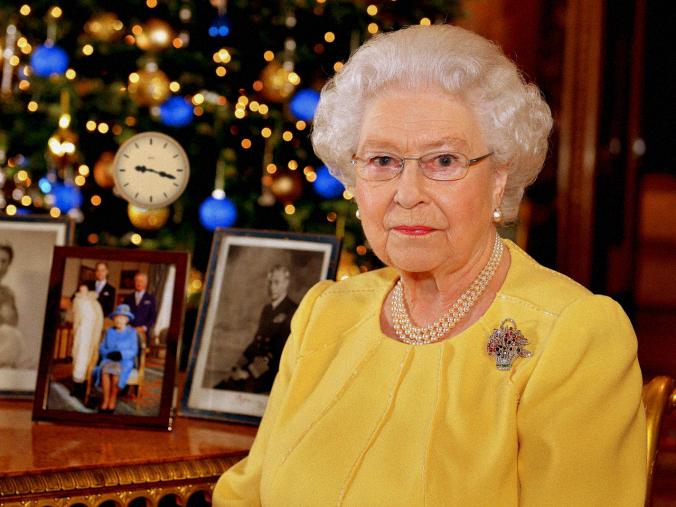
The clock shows 9:18
